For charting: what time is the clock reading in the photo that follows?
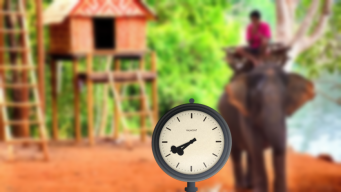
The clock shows 7:41
